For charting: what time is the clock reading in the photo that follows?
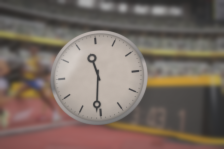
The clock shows 11:31
